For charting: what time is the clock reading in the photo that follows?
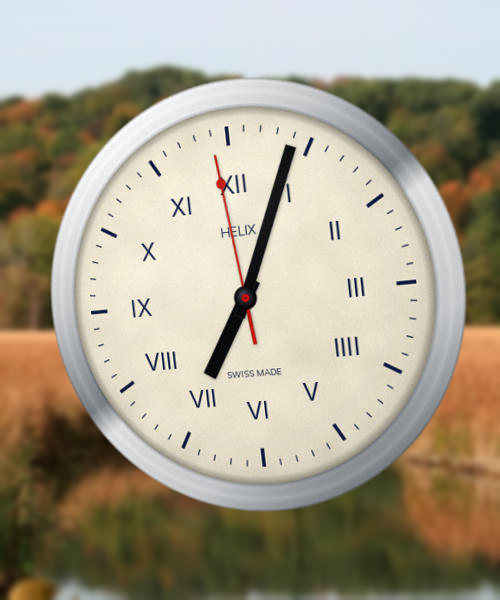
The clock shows 7:03:59
